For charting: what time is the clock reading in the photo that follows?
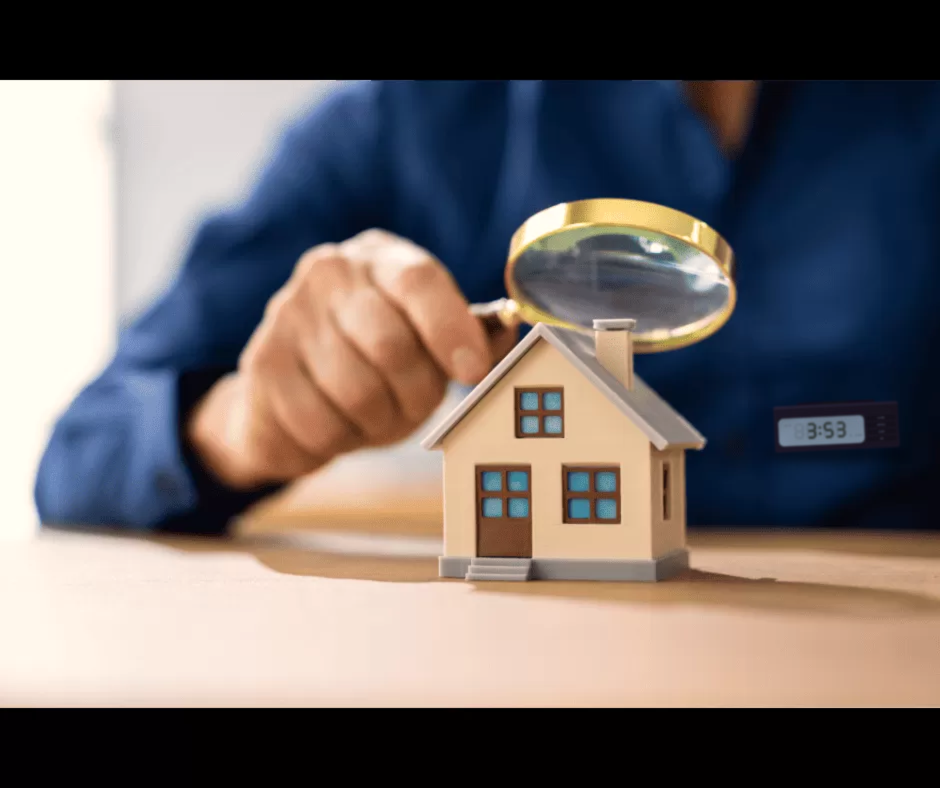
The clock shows 3:53
